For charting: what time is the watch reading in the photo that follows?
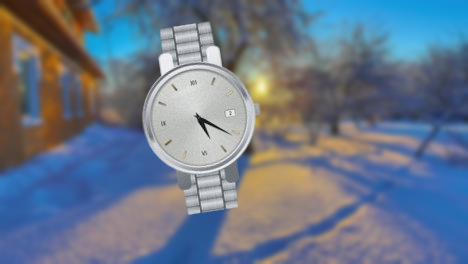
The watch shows 5:21
